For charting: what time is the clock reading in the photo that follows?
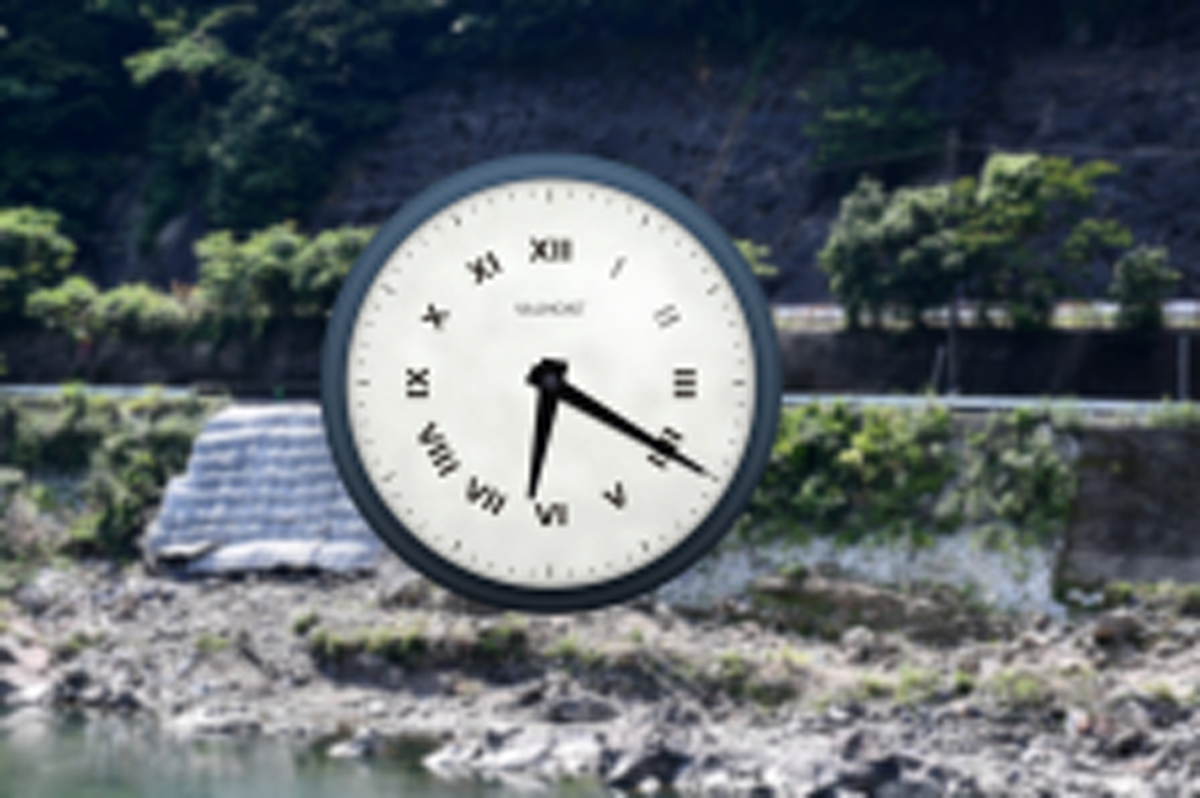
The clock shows 6:20
